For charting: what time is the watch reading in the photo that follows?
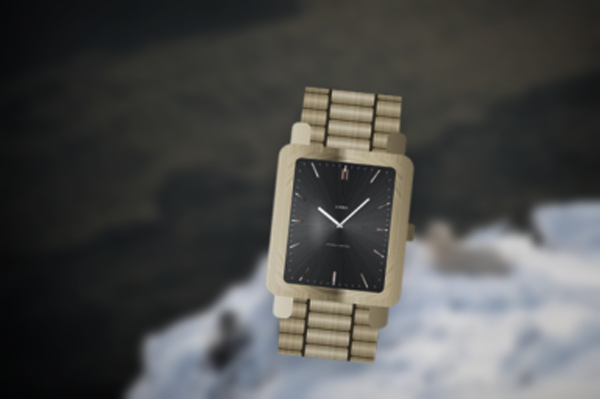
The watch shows 10:07
